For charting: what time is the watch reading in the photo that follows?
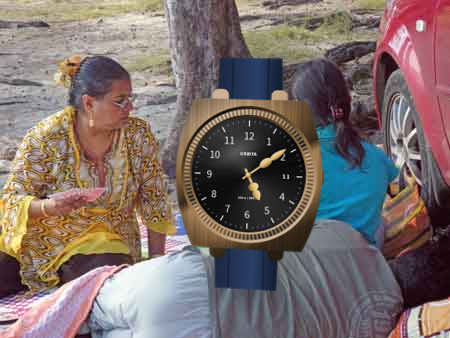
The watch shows 5:09
